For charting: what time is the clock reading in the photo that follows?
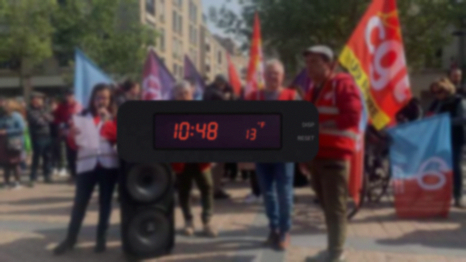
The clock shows 10:48
